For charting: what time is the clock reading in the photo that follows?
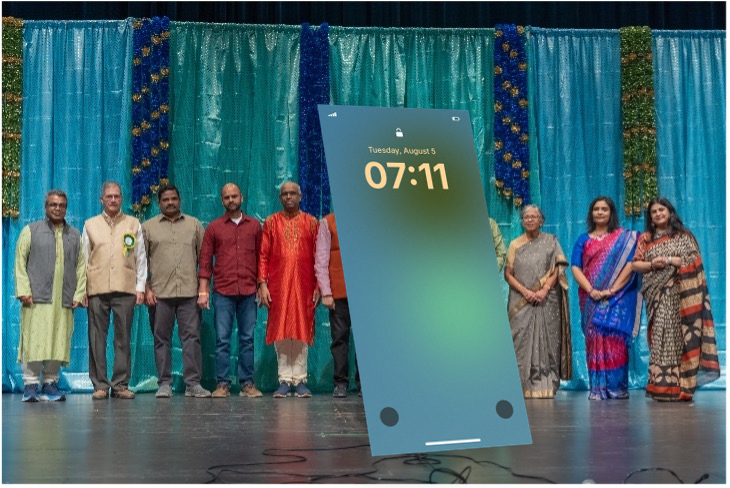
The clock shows 7:11
